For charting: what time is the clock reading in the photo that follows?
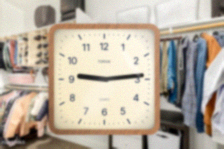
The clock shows 9:14
